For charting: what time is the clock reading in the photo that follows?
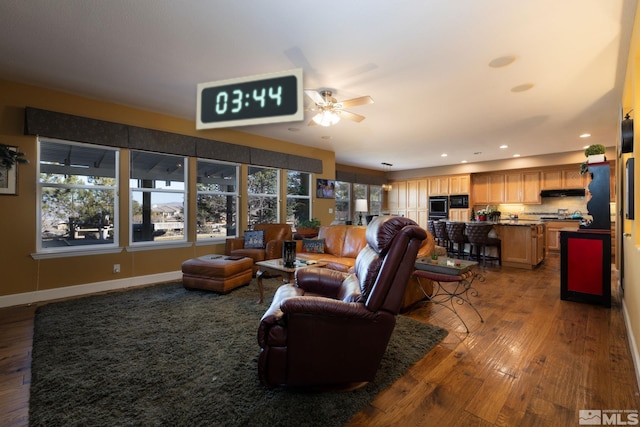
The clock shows 3:44
